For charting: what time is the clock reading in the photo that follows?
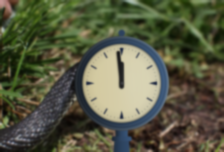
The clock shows 11:59
